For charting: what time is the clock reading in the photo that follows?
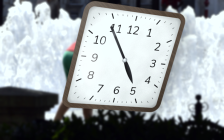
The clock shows 4:54
